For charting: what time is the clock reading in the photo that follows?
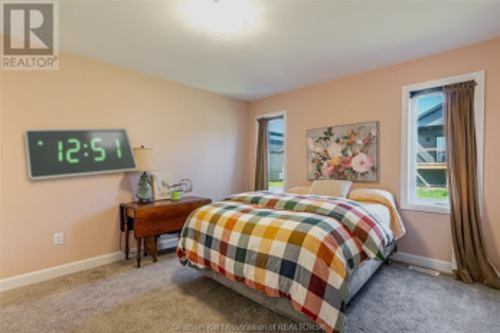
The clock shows 12:51
